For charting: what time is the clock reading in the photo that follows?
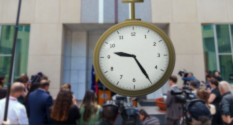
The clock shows 9:25
